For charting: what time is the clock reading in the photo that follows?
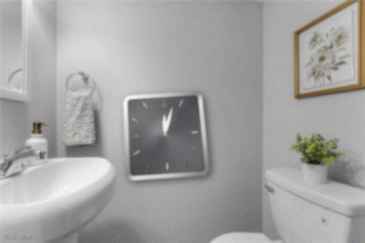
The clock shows 12:03
